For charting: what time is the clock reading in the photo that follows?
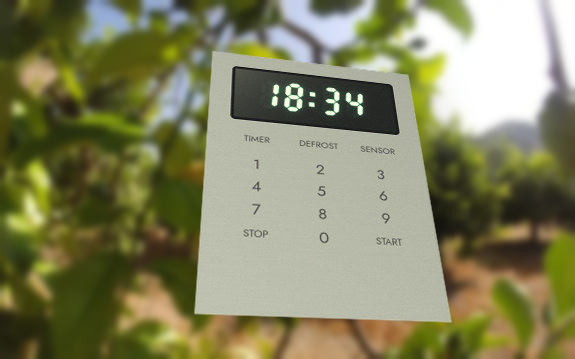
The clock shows 18:34
